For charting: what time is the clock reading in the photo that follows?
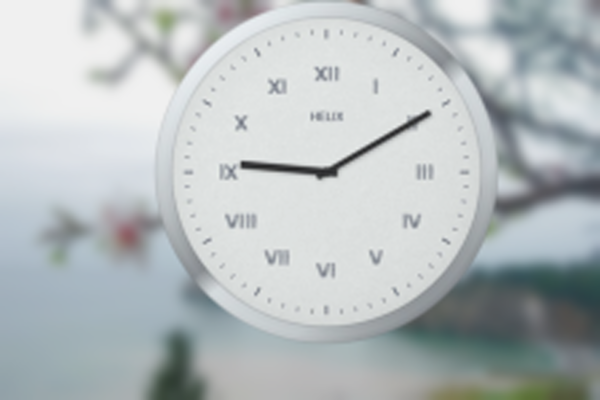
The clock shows 9:10
